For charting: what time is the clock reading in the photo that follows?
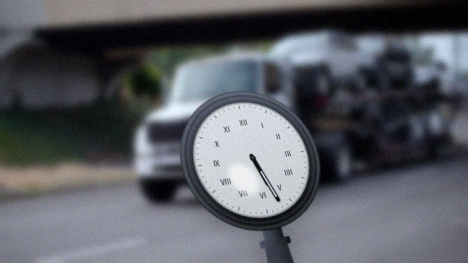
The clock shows 5:27
